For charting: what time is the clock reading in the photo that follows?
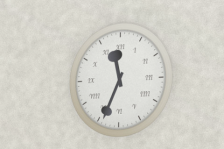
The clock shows 11:34
